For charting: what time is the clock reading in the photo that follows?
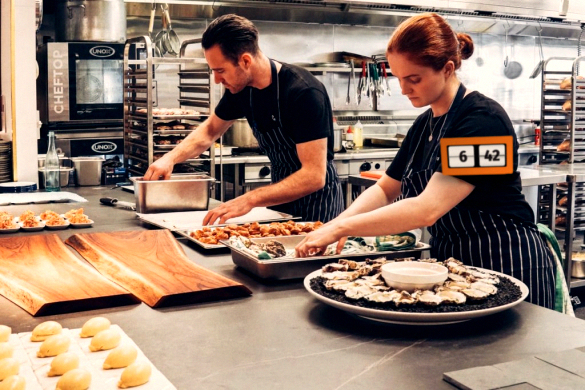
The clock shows 6:42
